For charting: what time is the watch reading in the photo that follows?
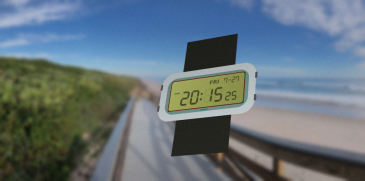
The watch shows 20:15:25
